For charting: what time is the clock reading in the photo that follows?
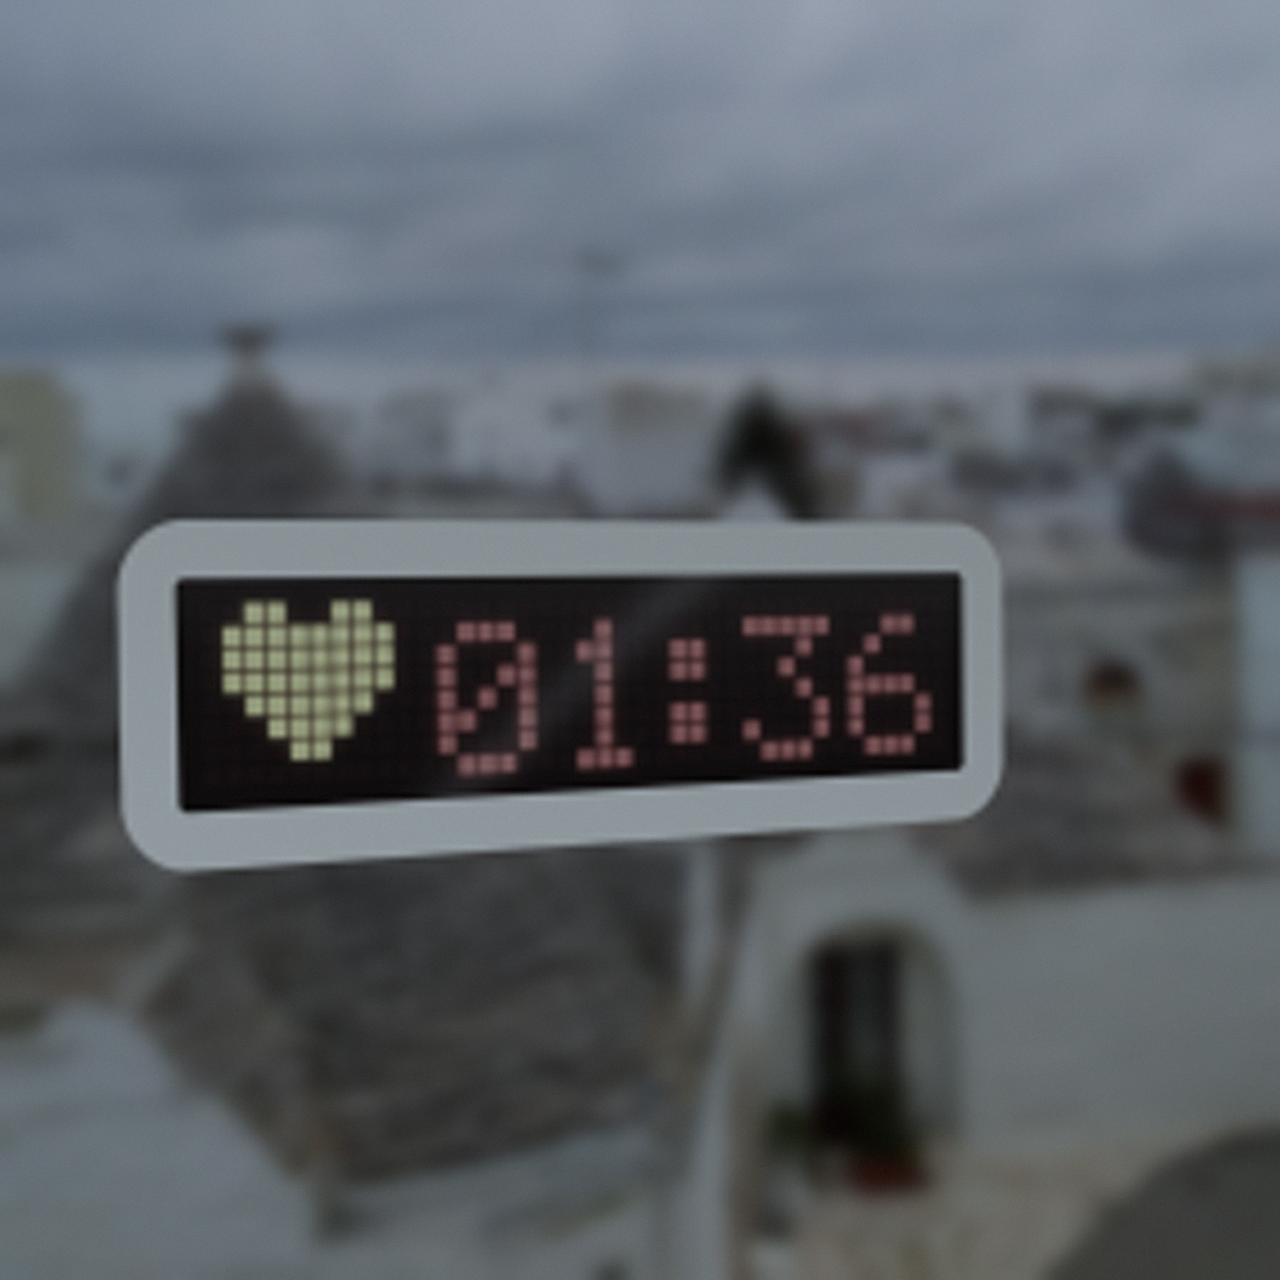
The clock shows 1:36
